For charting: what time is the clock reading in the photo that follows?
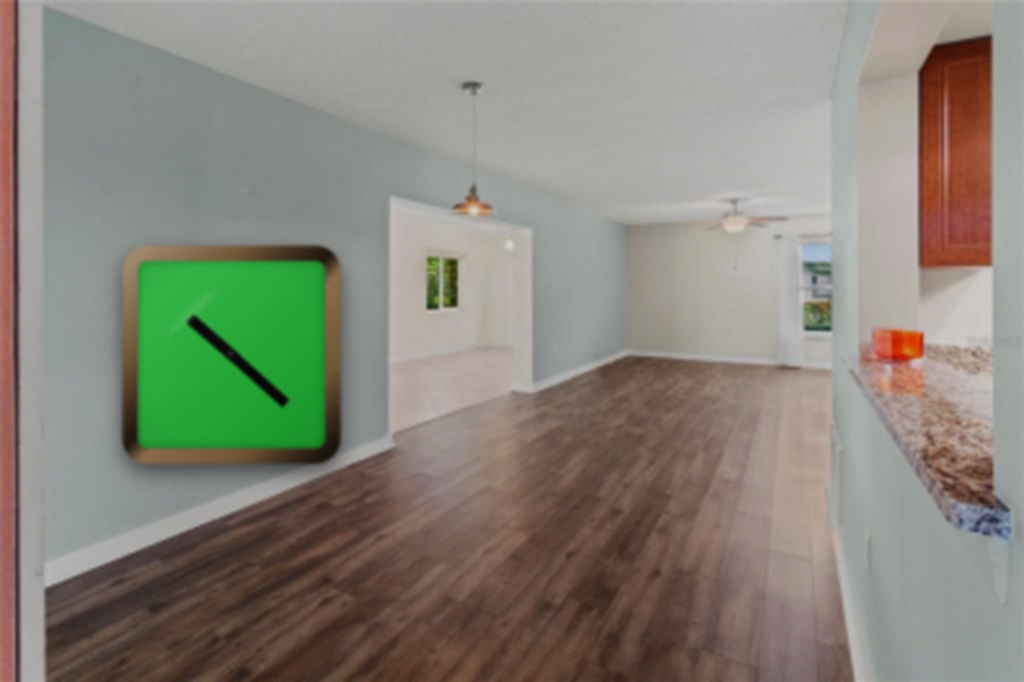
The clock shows 10:22
